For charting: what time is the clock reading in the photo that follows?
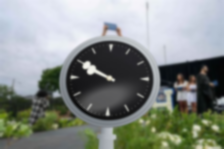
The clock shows 9:50
